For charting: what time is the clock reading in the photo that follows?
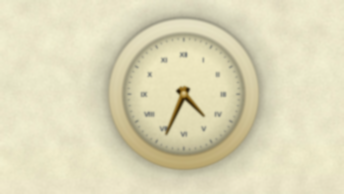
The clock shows 4:34
